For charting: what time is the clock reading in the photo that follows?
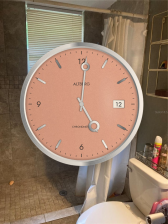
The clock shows 5:01
